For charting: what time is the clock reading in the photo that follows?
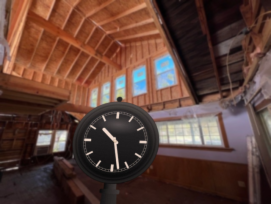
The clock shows 10:28
